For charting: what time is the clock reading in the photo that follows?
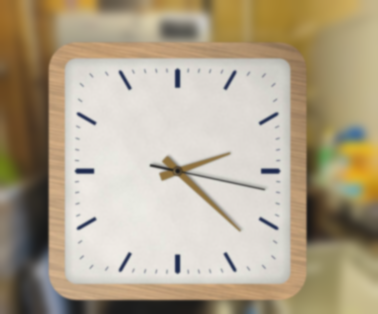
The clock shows 2:22:17
